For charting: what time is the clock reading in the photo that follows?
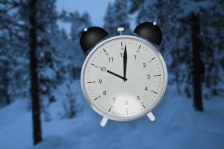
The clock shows 10:01
